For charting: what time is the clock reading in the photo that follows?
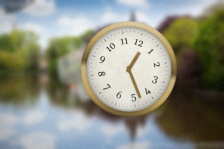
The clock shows 12:23
